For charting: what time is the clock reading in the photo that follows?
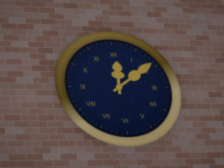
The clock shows 12:09
